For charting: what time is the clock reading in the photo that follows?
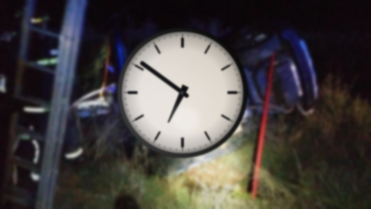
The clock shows 6:51
